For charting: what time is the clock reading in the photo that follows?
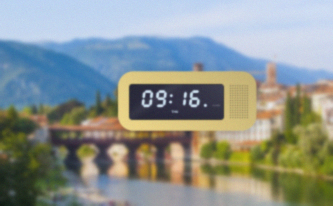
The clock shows 9:16
